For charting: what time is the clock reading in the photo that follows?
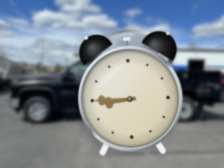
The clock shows 8:45
